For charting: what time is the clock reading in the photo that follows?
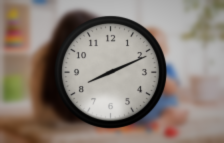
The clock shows 8:11
